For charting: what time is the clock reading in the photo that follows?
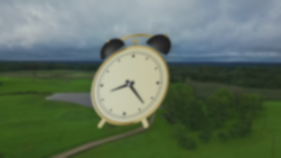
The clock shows 8:23
